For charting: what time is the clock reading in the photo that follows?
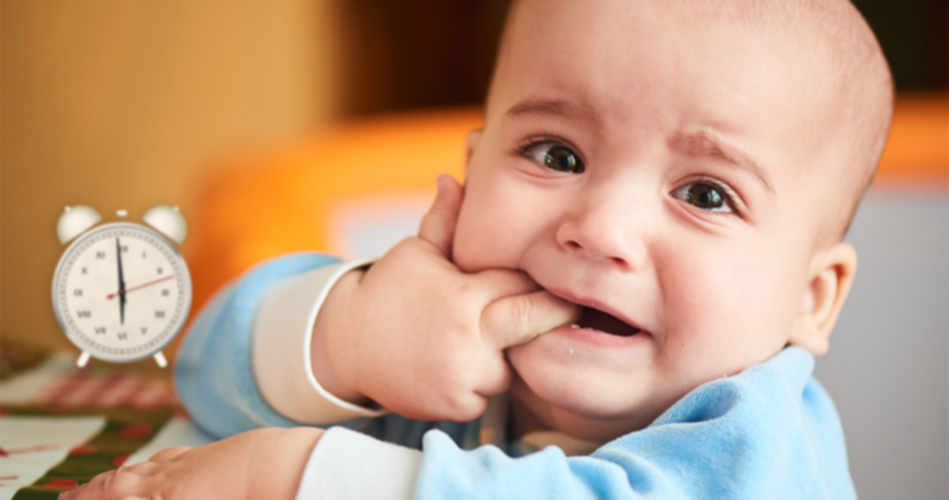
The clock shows 5:59:12
